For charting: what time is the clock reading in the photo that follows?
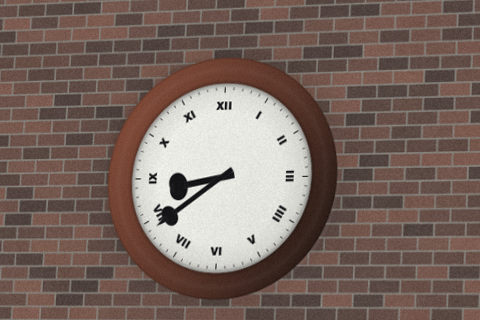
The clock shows 8:39
